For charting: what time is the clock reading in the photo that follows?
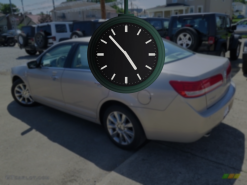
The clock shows 4:53
